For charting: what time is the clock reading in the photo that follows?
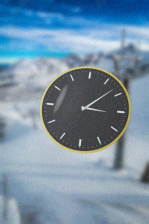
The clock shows 3:08
